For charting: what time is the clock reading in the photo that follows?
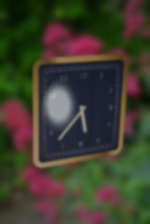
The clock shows 5:37
